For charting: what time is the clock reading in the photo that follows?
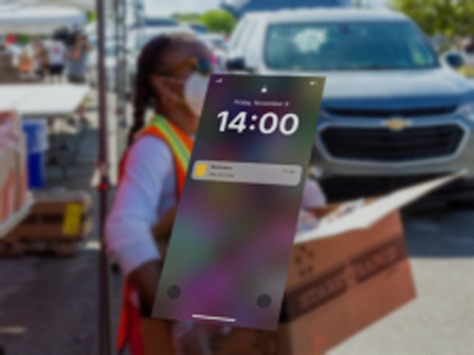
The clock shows 14:00
